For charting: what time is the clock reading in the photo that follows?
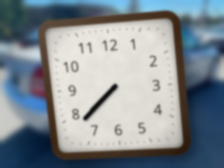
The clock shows 7:38
